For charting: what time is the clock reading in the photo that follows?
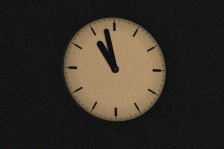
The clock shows 10:58
